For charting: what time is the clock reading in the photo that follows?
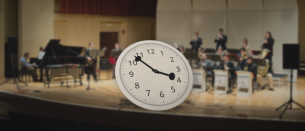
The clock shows 3:53
